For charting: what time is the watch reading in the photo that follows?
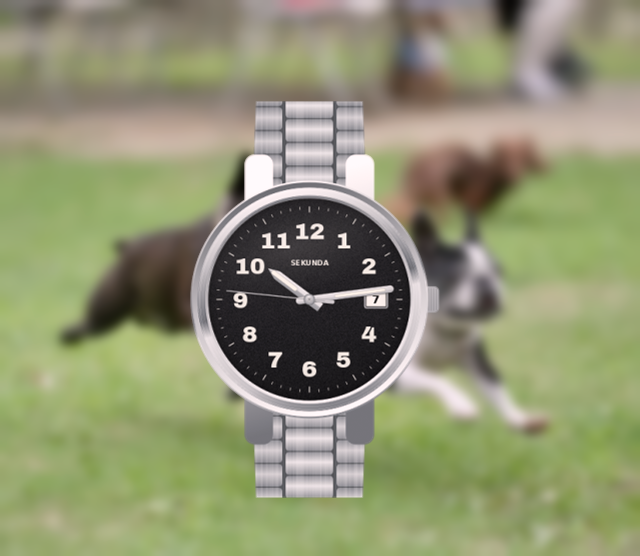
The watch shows 10:13:46
